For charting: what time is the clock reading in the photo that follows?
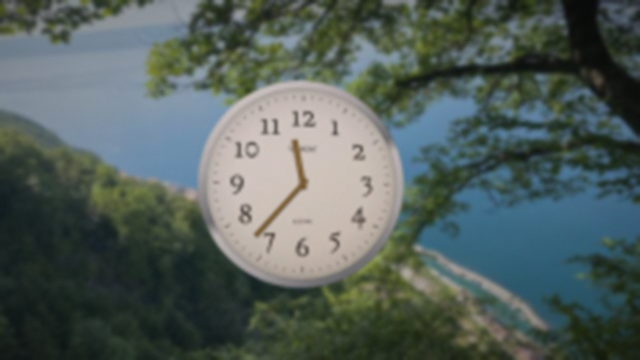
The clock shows 11:37
